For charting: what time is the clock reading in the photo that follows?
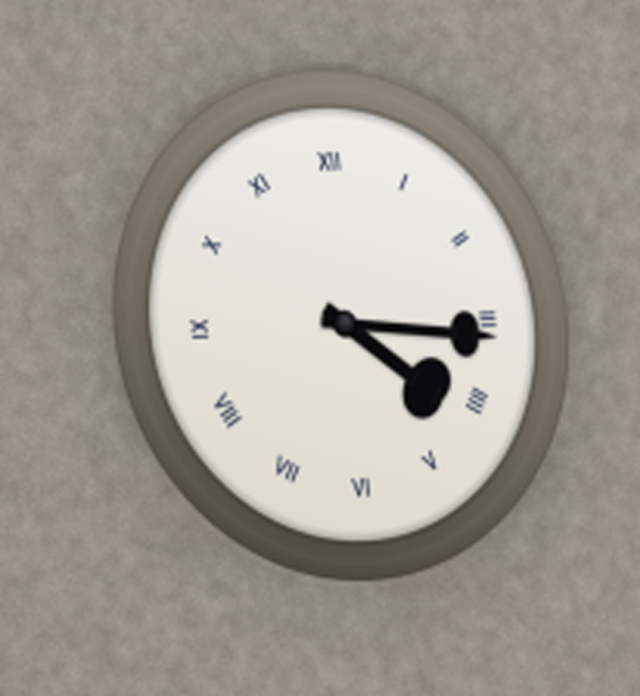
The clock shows 4:16
